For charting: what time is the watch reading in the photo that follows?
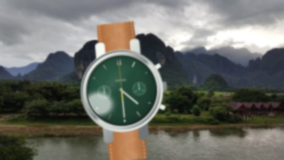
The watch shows 4:30
